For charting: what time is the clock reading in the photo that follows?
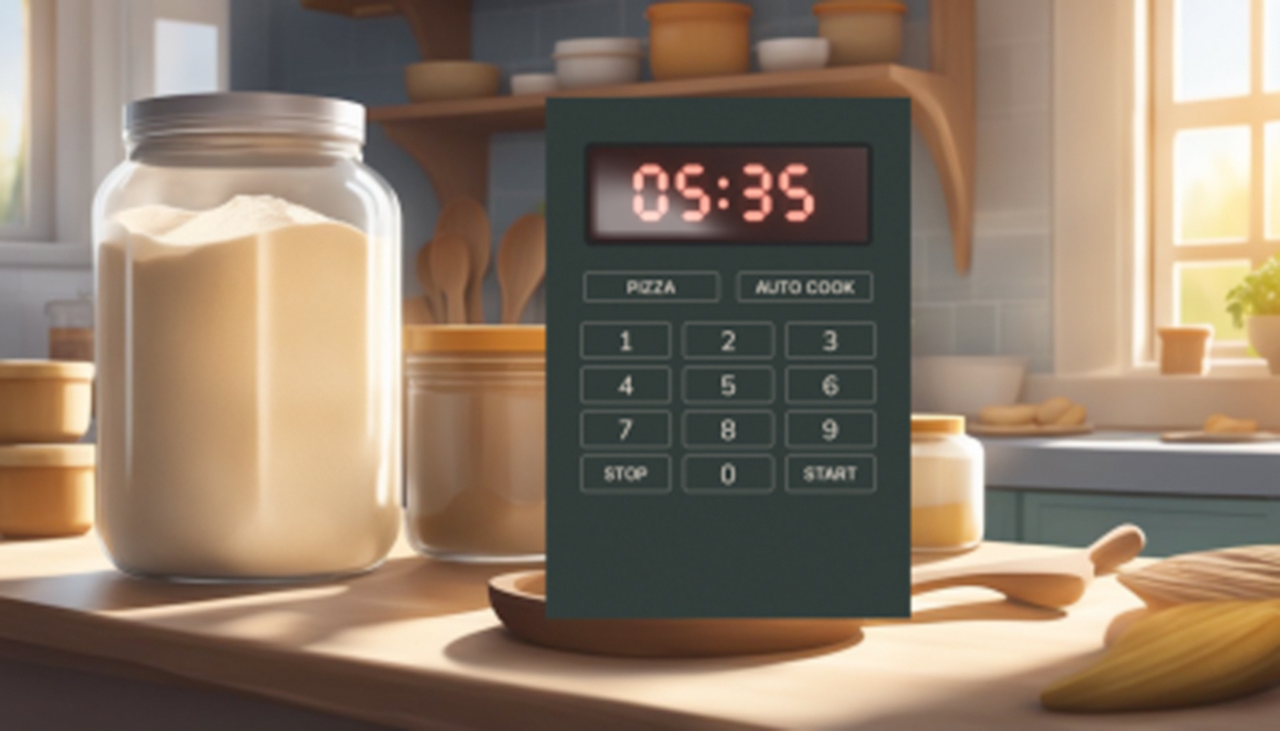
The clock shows 5:35
